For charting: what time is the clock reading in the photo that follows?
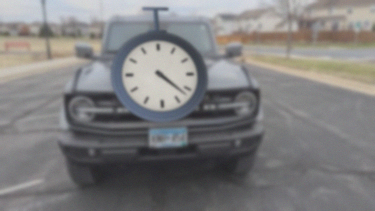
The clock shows 4:22
